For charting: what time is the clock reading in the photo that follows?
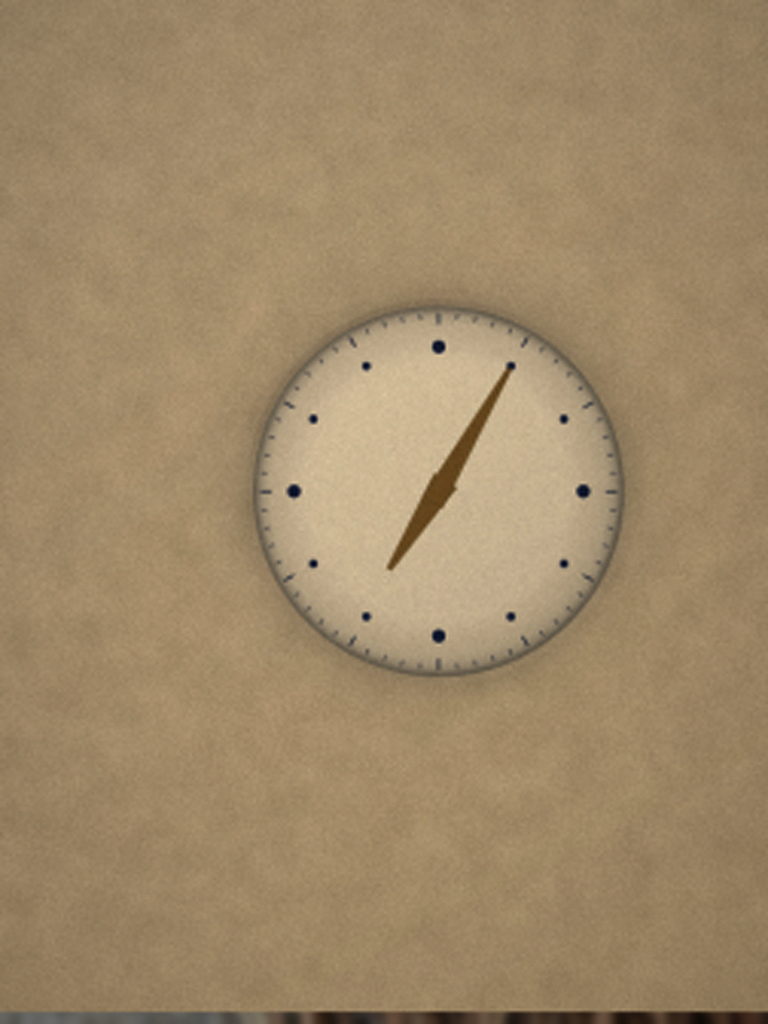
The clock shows 7:05
